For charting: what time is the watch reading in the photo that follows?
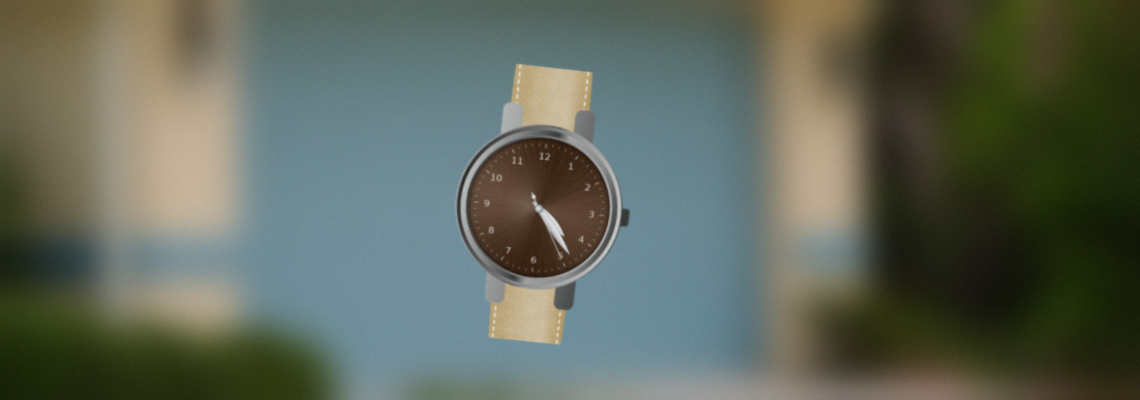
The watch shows 4:23:25
